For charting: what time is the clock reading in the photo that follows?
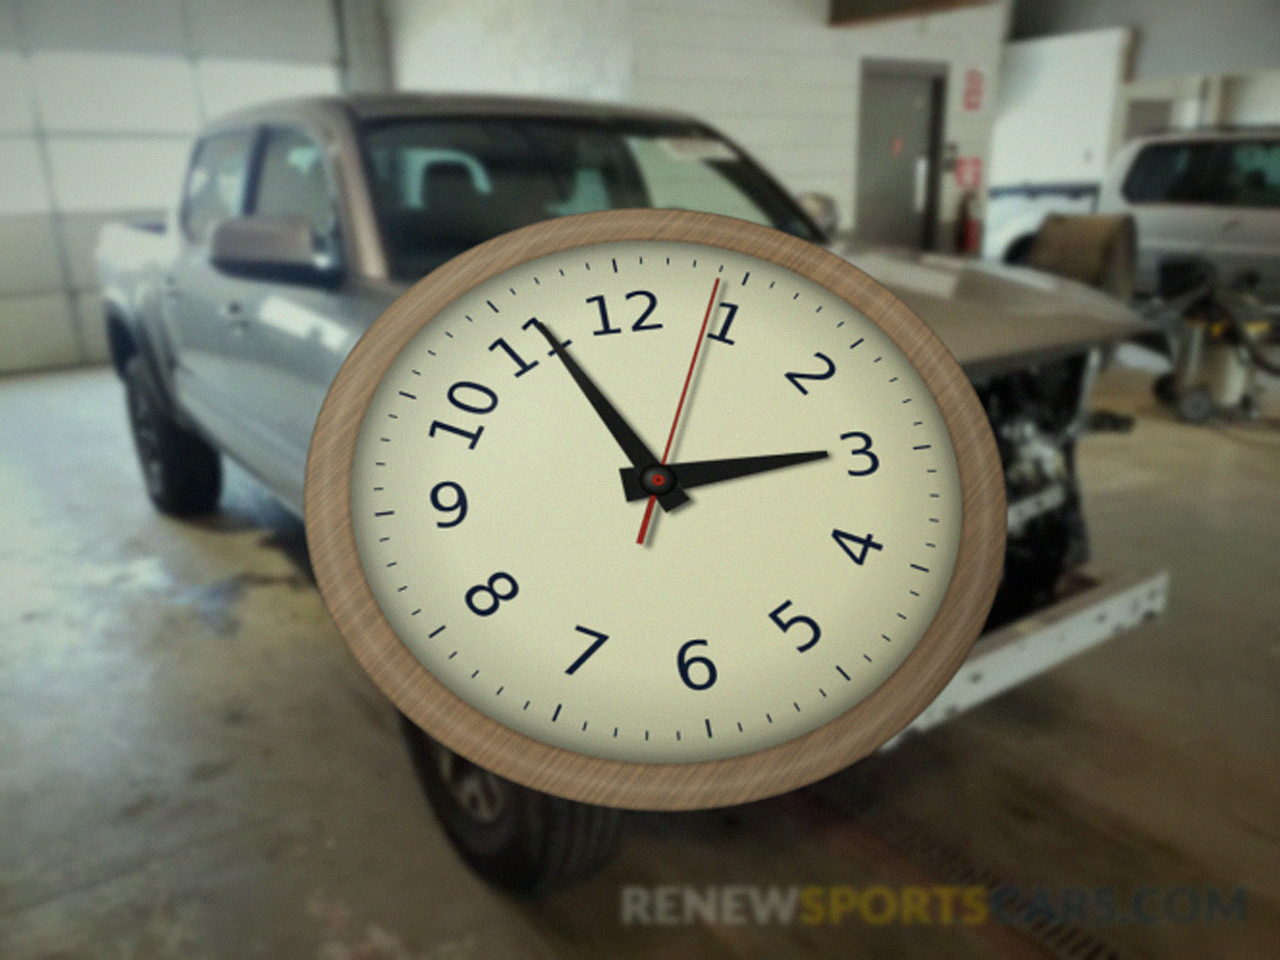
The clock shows 2:56:04
